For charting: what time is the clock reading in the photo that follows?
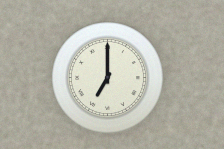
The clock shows 7:00
